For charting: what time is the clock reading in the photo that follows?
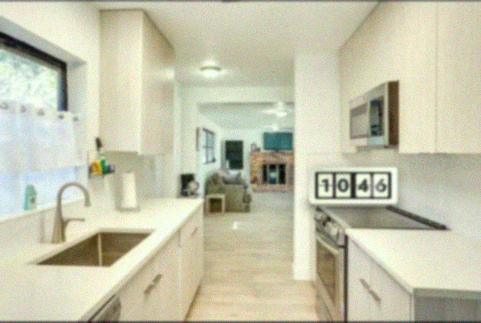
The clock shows 10:46
